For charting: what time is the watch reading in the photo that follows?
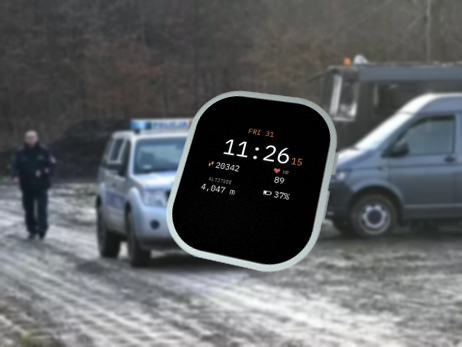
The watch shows 11:26:15
